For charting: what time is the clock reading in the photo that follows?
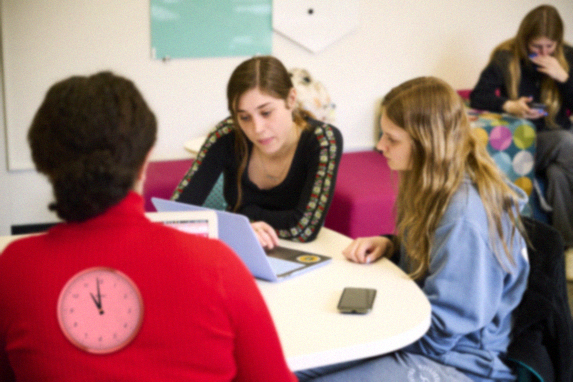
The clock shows 10:59
